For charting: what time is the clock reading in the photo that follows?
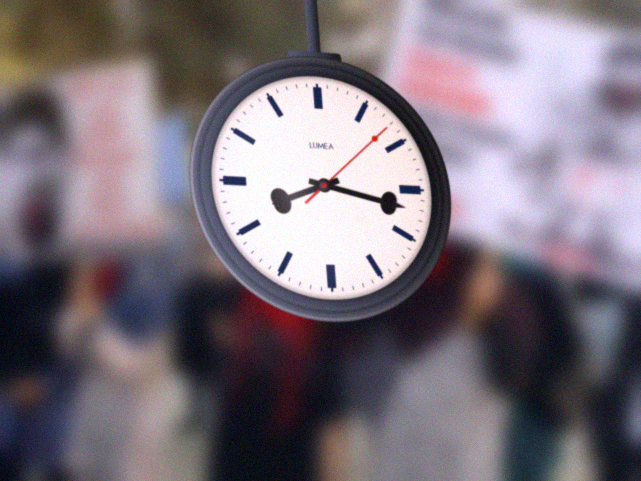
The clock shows 8:17:08
